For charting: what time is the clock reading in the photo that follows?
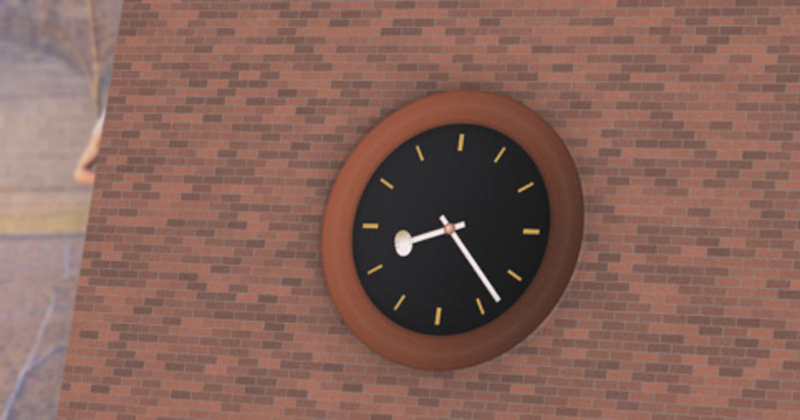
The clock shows 8:23
